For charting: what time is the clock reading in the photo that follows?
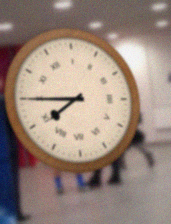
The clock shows 8:50
